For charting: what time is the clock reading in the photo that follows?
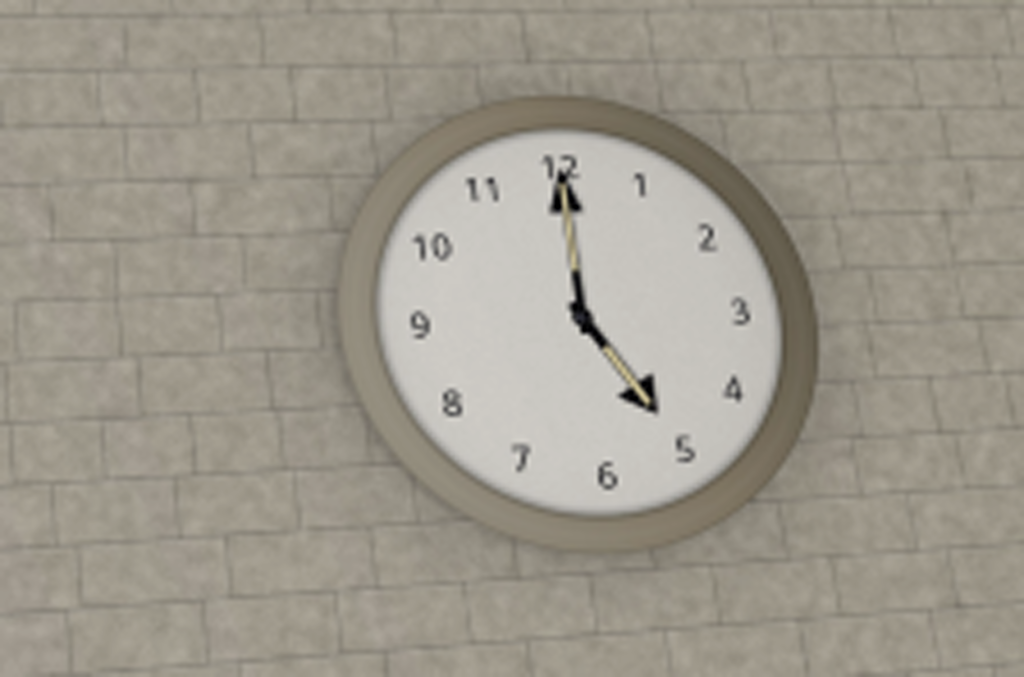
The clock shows 5:00
